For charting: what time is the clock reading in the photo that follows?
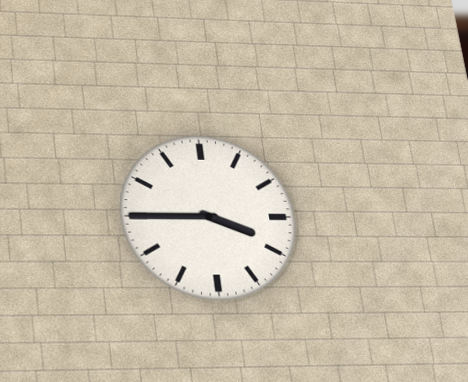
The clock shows 3:45
